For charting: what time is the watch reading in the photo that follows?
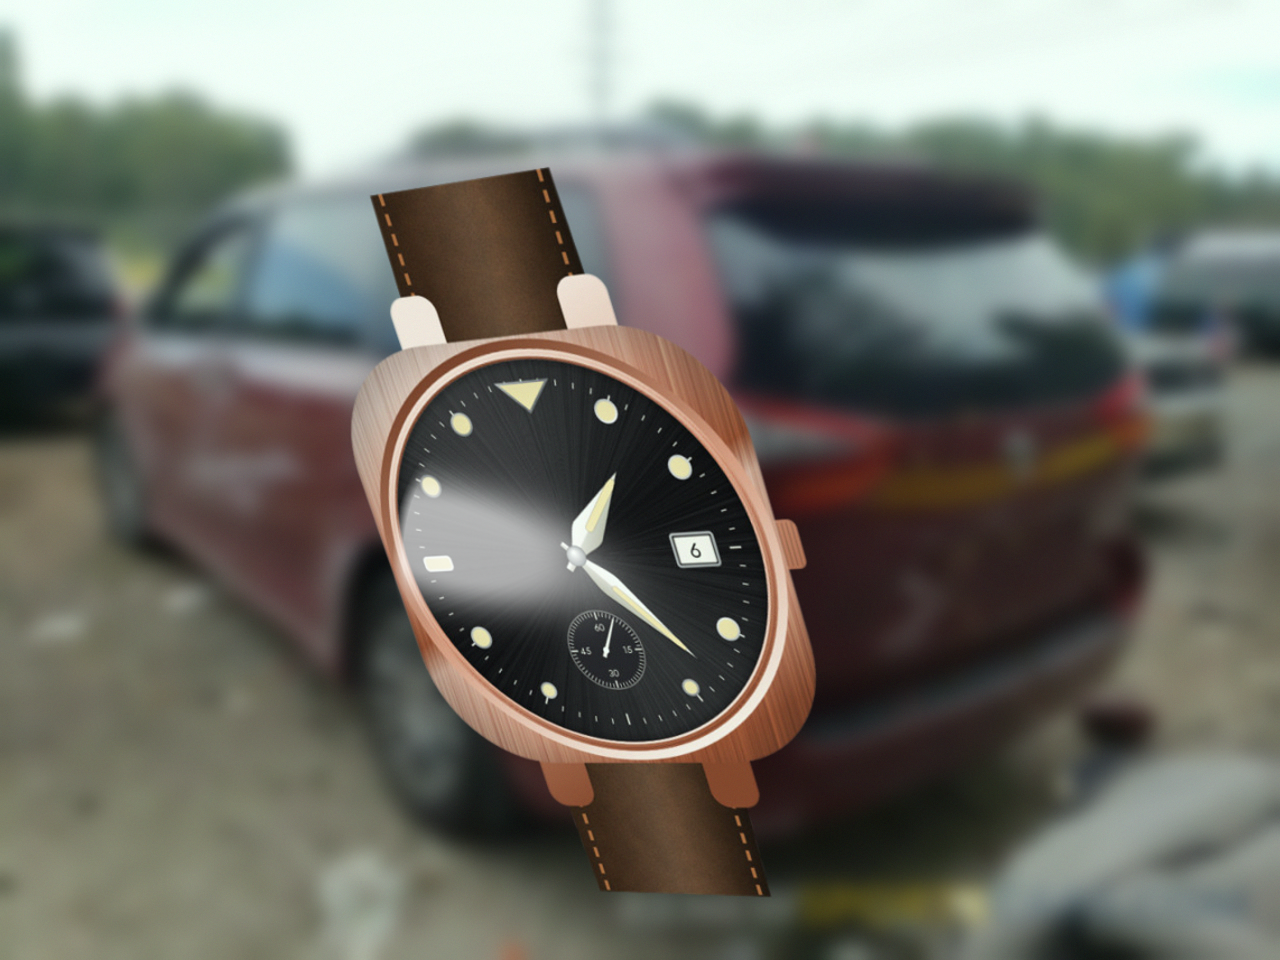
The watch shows 1:23:05
